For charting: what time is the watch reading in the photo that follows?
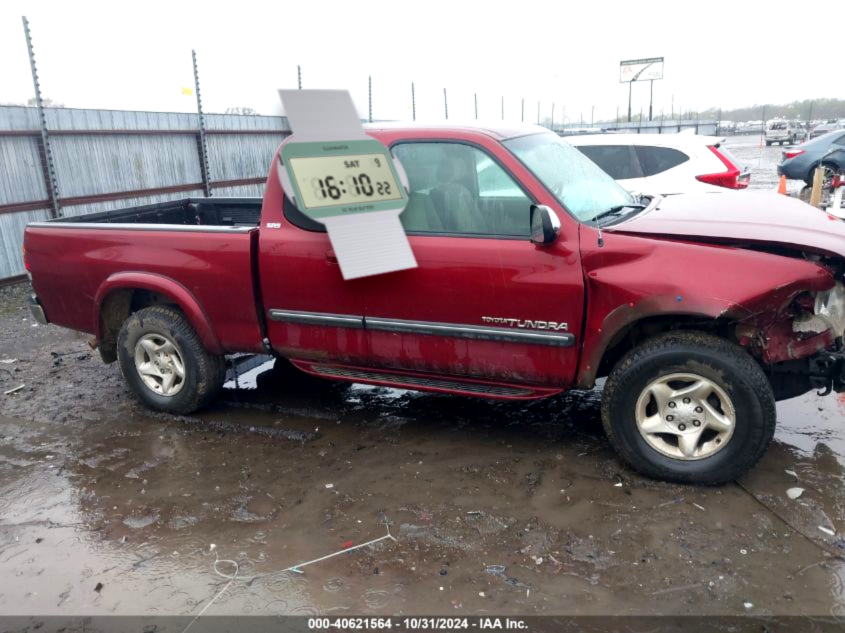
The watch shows 16:10:22
